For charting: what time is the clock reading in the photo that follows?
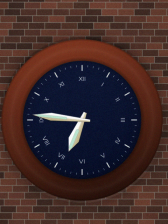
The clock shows 6:46
